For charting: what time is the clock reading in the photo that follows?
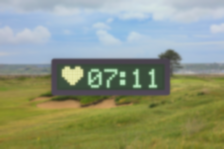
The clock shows 7:11
